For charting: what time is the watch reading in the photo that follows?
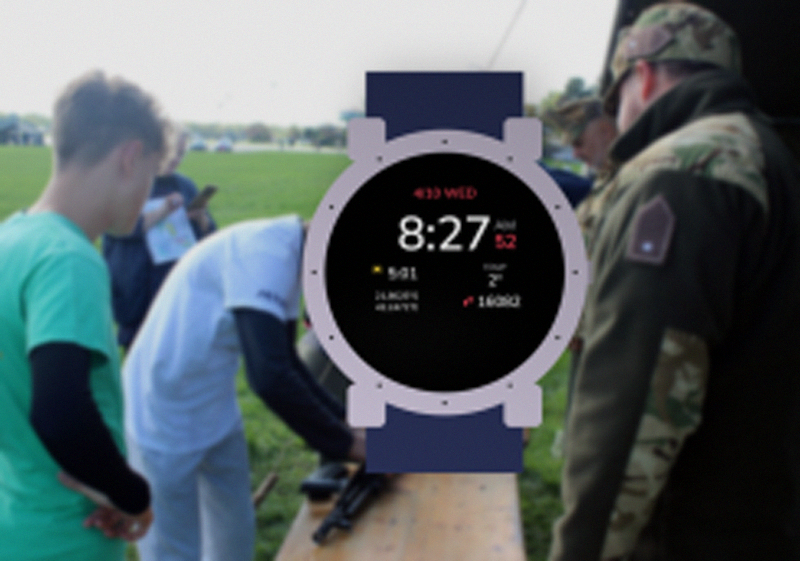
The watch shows 8:27
